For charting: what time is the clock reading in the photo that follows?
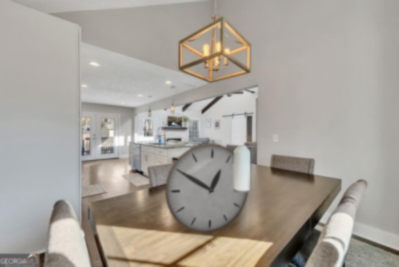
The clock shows 12:50
